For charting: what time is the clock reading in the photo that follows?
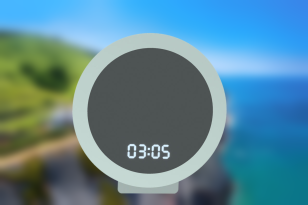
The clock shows 3:05
